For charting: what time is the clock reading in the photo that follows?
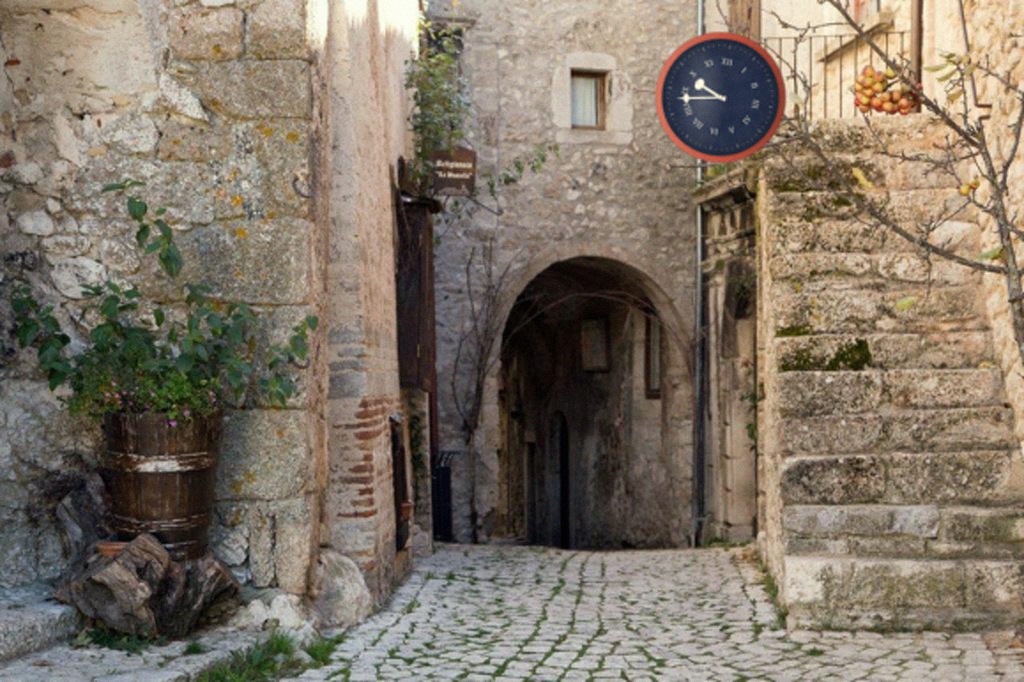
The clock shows 9:43
